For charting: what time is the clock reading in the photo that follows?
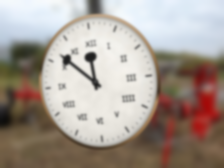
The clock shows 11:52
